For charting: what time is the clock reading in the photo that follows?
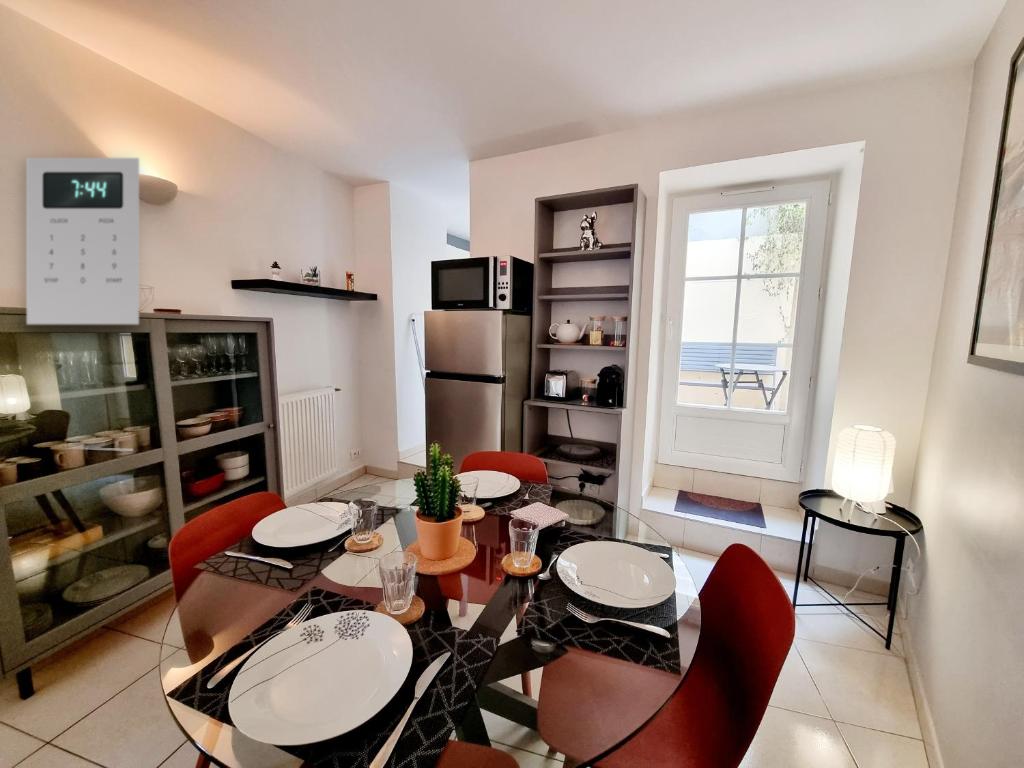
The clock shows 7:44
